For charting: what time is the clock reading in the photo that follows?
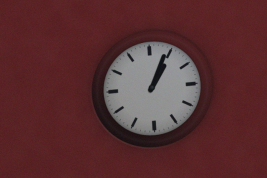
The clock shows 1:04
